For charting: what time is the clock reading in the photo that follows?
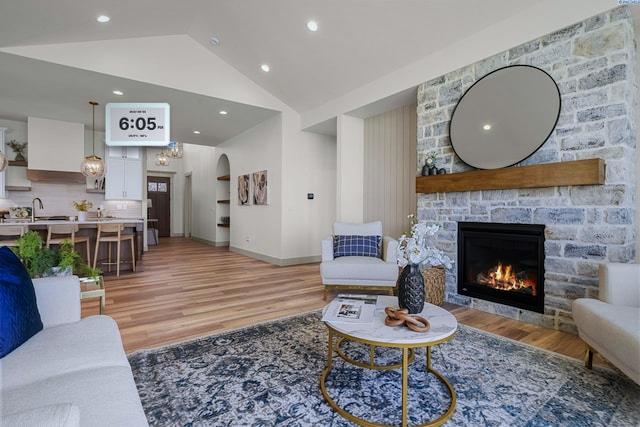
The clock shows 6:05
